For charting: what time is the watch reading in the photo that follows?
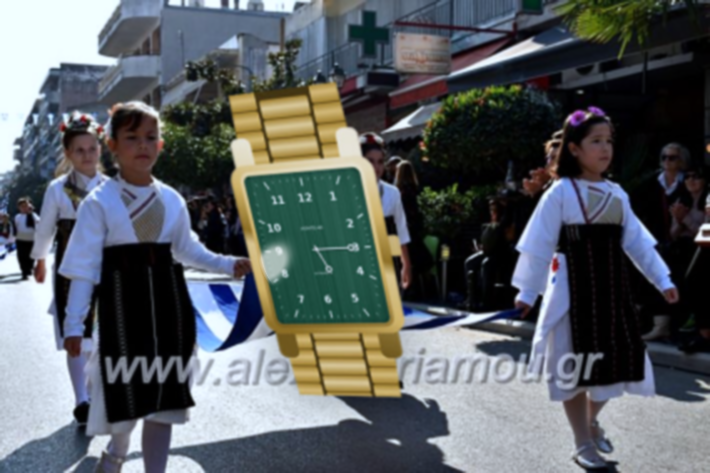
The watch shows 5:15
